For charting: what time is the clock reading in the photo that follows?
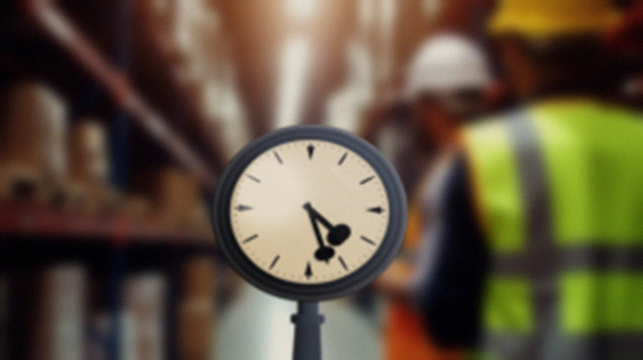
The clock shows 4:27
